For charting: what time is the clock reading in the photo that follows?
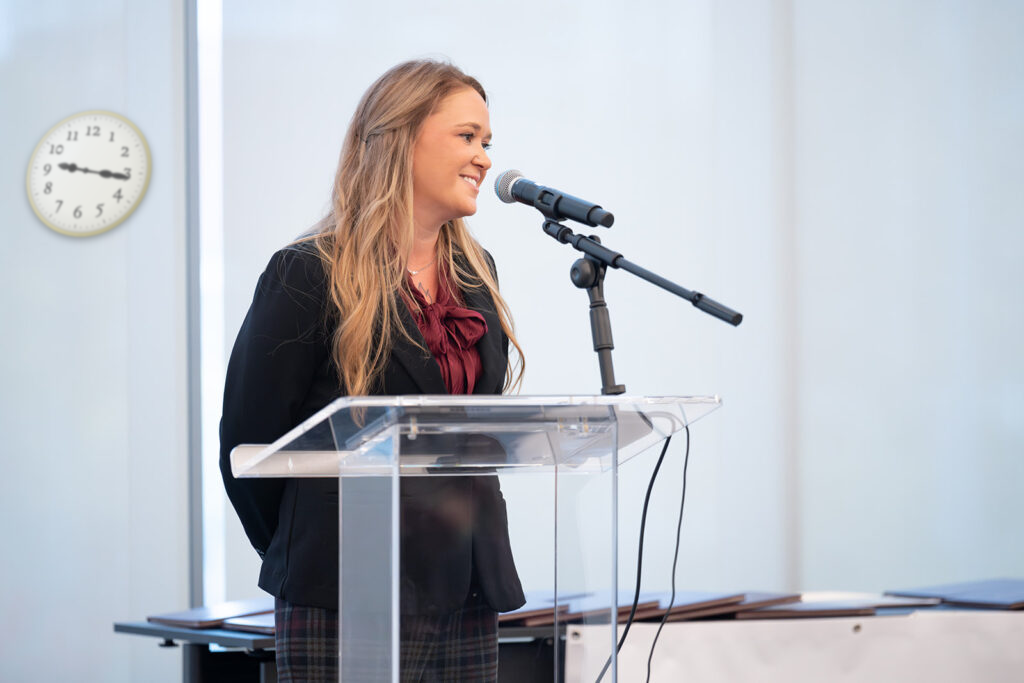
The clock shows 9:16
